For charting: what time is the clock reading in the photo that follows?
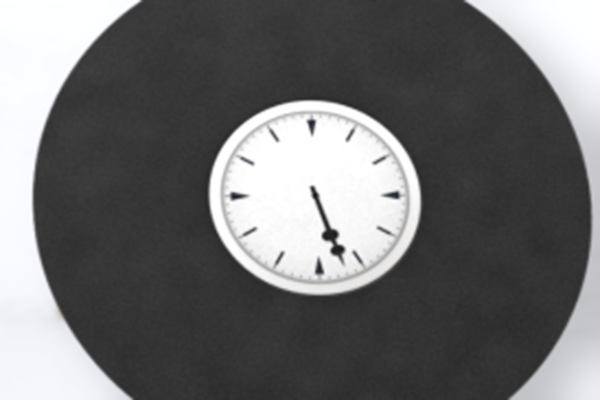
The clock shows 5:27
